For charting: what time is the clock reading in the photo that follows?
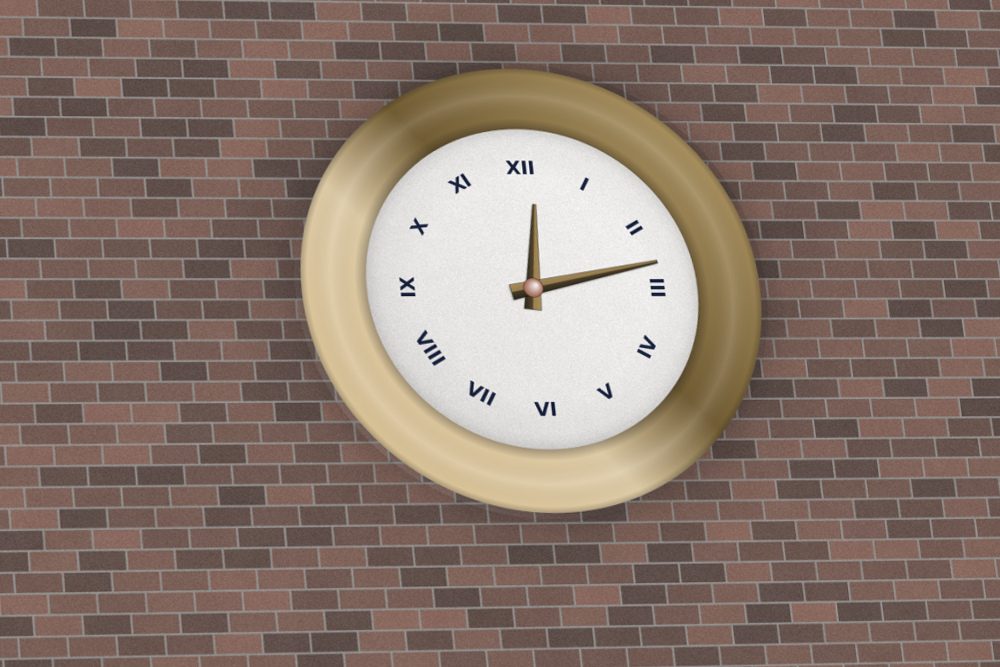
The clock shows 12:13
